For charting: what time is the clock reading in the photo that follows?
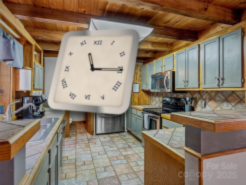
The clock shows 11:15
